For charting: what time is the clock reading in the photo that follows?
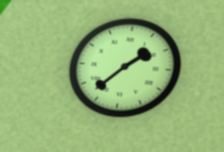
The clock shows 1:37
